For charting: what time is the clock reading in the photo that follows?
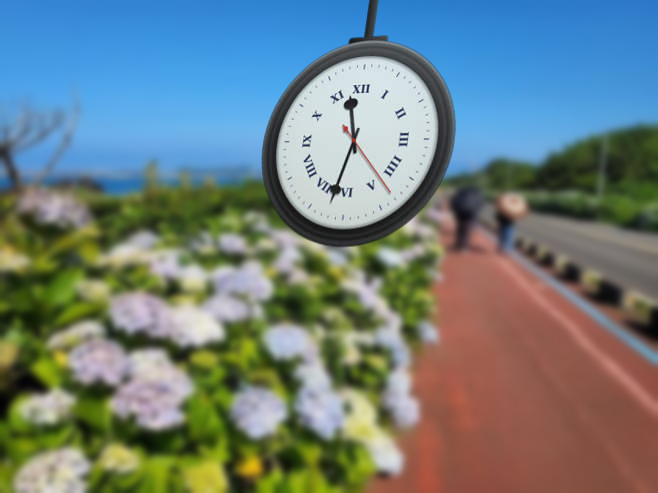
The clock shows 11:32:23
